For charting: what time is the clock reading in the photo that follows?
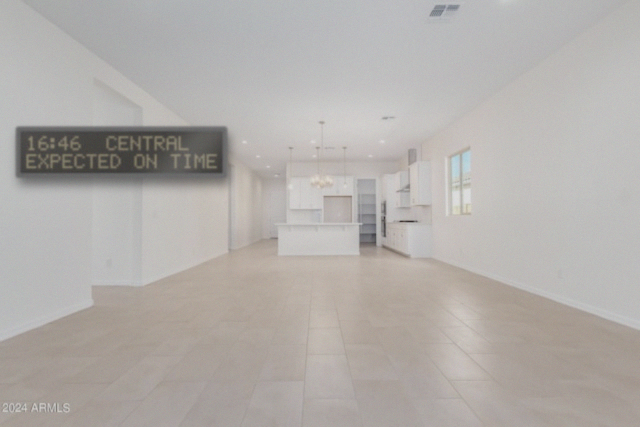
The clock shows 16:46
